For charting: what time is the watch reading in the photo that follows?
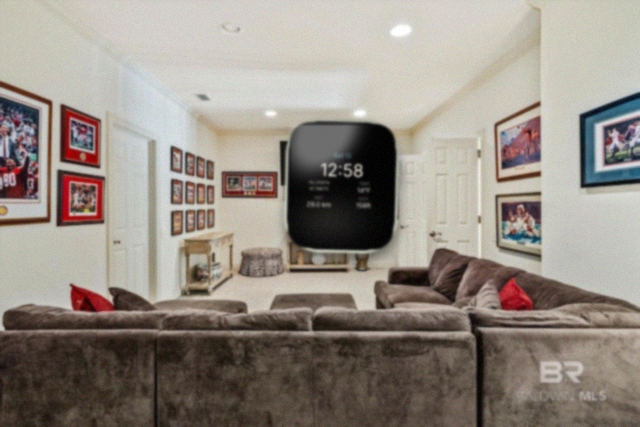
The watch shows 12:58
